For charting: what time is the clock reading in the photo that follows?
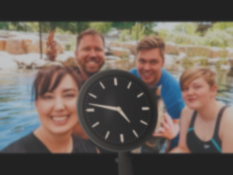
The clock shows 4:47
